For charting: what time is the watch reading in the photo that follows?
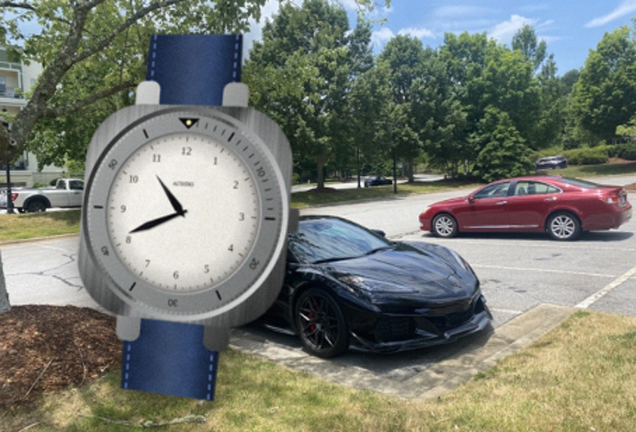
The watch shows 10:41
